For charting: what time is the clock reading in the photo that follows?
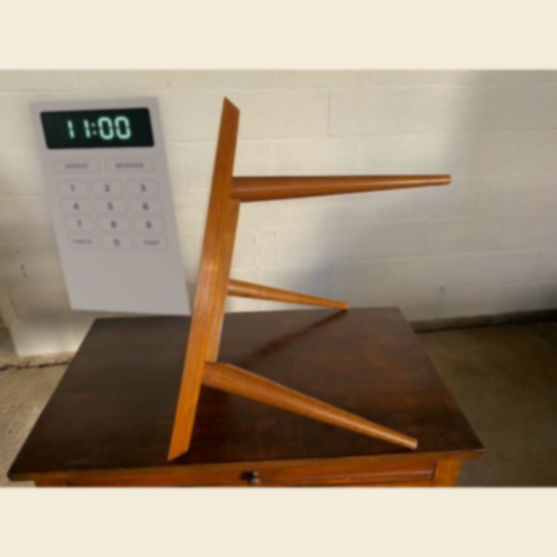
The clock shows 11:00
